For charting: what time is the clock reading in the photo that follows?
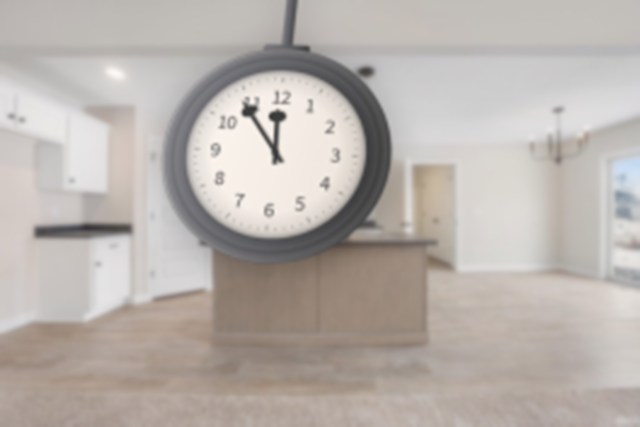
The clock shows 11:54
